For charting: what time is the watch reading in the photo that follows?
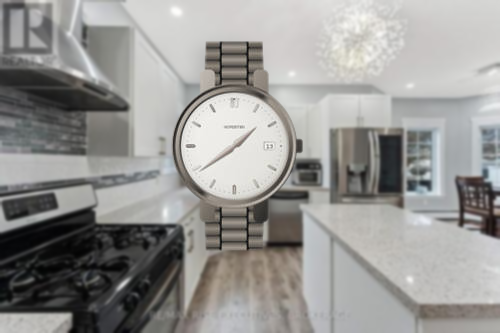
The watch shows 1:39
